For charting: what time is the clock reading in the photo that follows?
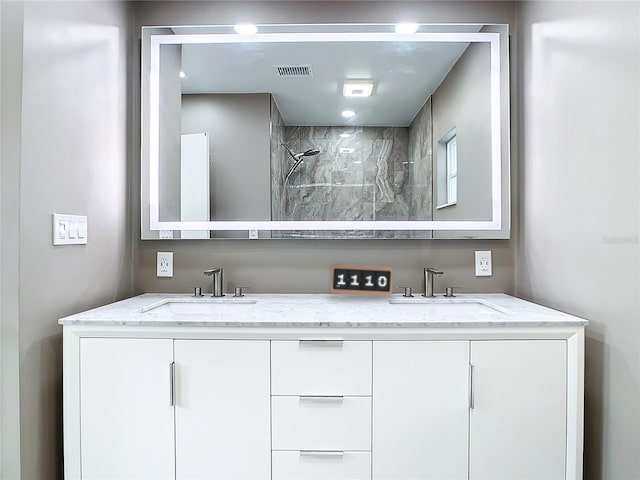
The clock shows 11:10
